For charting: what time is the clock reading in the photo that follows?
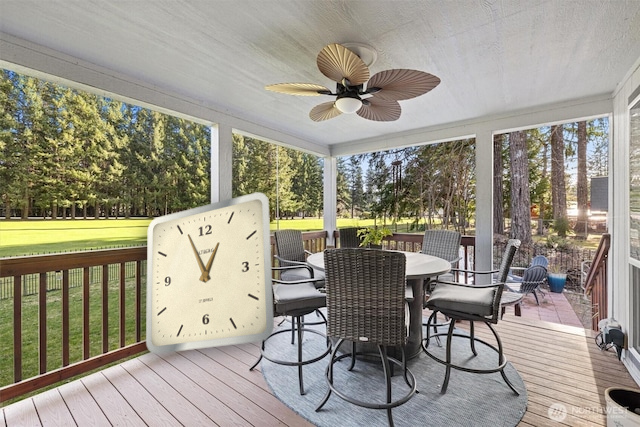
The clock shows 12:56
